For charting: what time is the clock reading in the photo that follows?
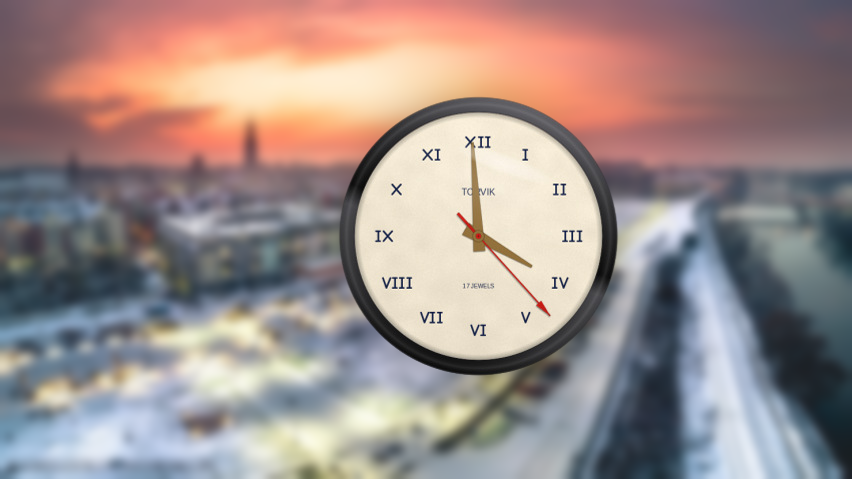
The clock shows 3:59:23
